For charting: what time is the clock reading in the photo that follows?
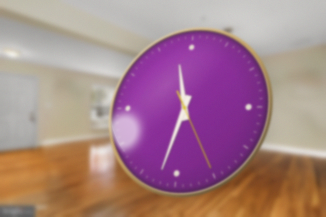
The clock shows 11:32:25
